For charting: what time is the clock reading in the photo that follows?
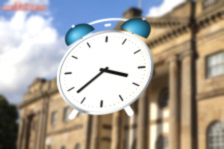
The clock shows 3:38
